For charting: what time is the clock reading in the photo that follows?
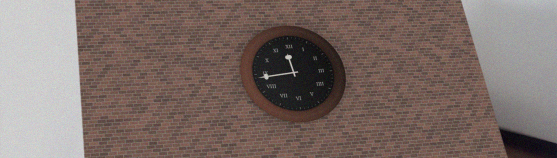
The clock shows 11:44
